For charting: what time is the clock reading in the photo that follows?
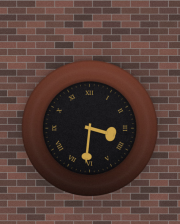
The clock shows 3:31
